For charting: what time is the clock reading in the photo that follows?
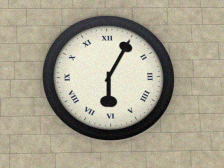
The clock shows 6:05
